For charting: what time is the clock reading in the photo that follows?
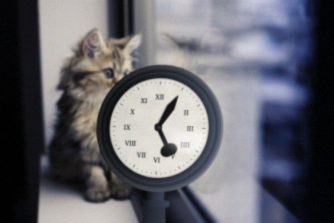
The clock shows 5:05
